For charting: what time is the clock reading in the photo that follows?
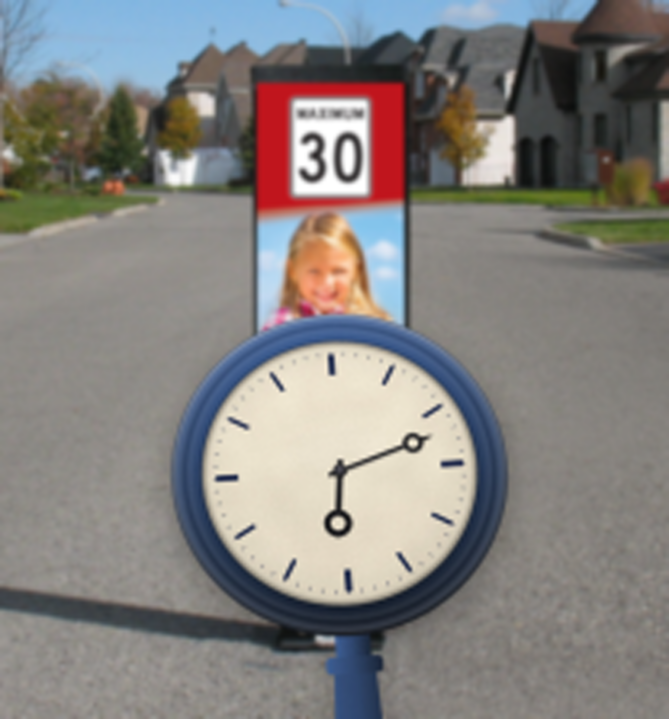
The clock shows 6:12
